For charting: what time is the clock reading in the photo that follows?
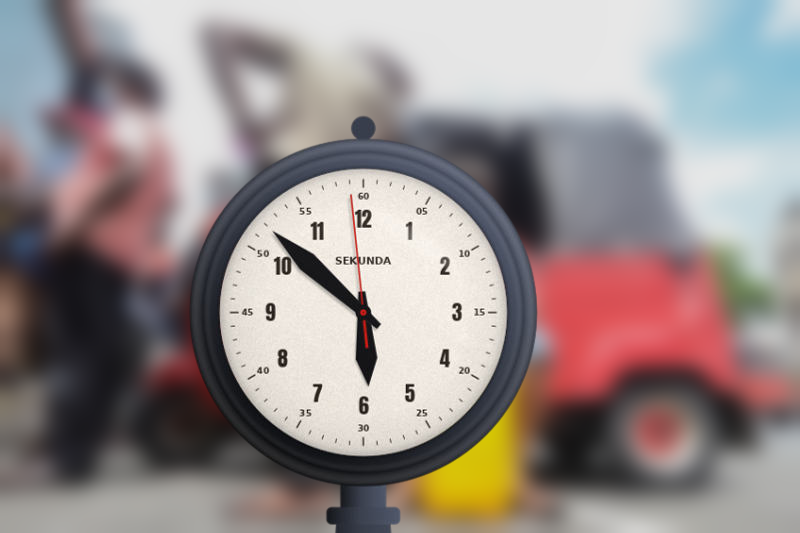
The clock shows 5:51:59
